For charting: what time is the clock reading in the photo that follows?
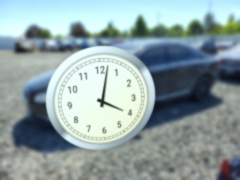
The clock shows 4:02
